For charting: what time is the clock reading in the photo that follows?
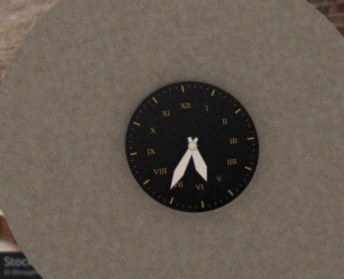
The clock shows 5:36
